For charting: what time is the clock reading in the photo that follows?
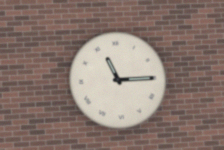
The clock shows 11:15
